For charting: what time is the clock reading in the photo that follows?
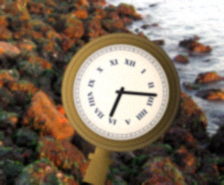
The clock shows 6:13
